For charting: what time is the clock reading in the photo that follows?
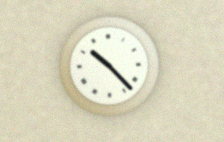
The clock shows 10:23
